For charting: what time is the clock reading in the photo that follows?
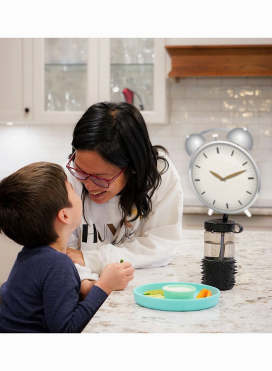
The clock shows 10:12
